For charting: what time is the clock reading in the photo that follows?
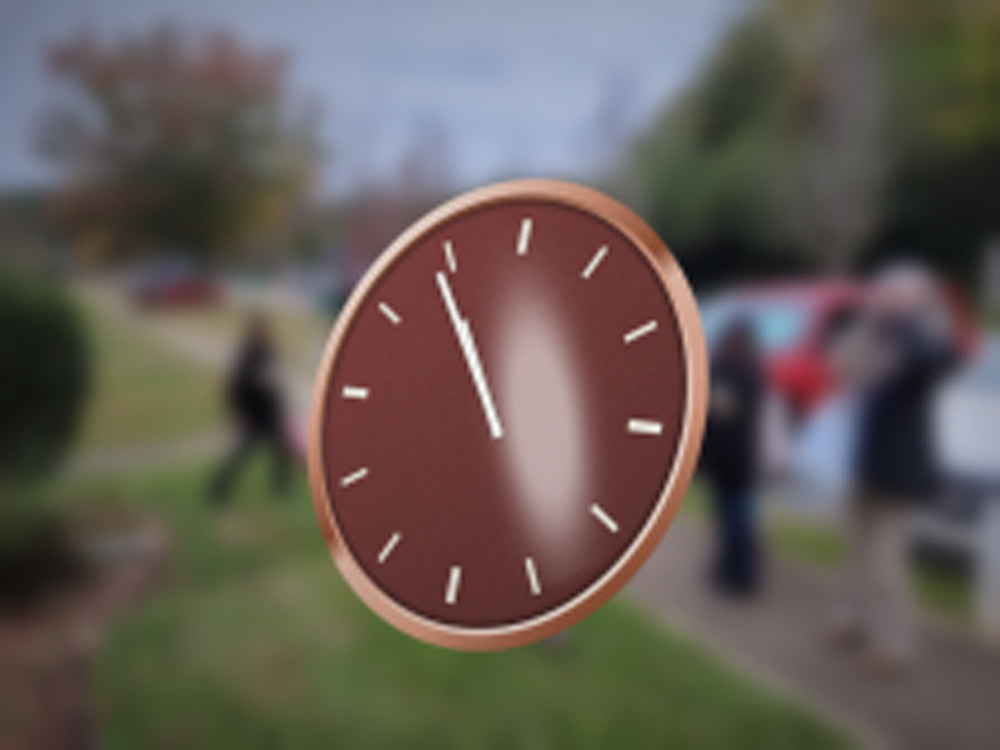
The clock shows 10:54
